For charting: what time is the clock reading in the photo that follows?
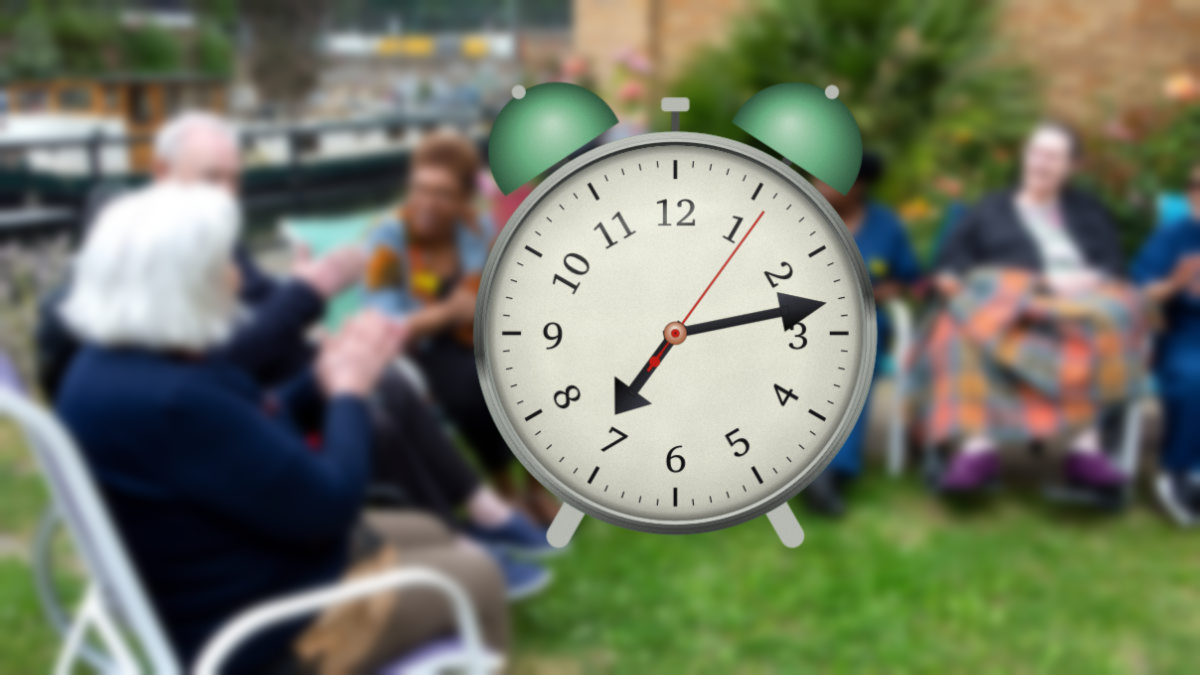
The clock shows 7:13:06
